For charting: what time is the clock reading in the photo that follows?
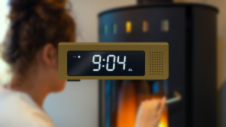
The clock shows 9:04
